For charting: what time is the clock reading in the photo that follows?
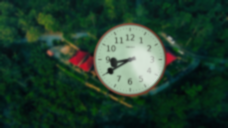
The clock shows 8:40
